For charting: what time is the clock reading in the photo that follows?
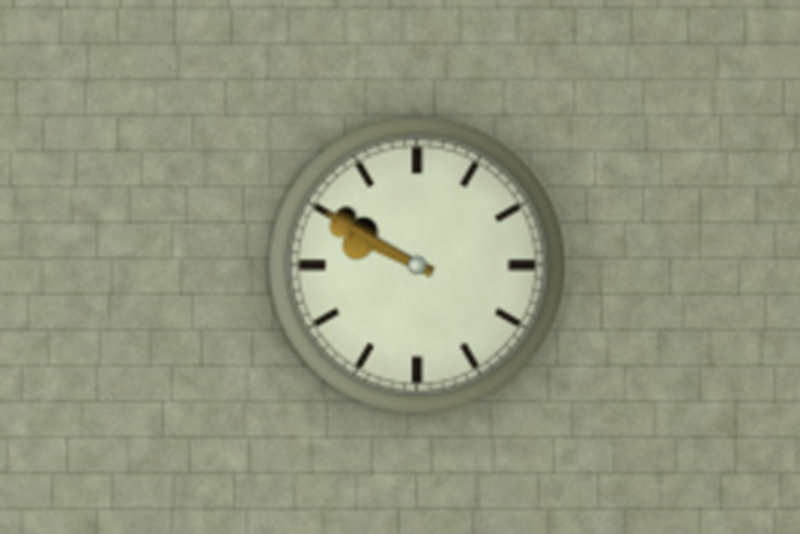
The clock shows 9:50
